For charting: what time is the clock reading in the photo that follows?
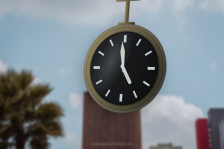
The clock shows 4:59
